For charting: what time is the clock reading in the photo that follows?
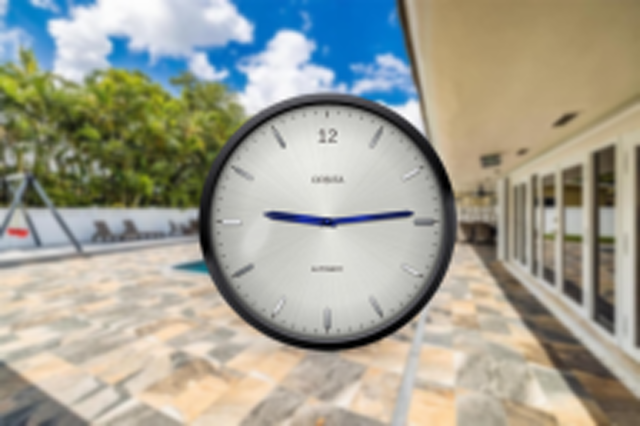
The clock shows 9:14
